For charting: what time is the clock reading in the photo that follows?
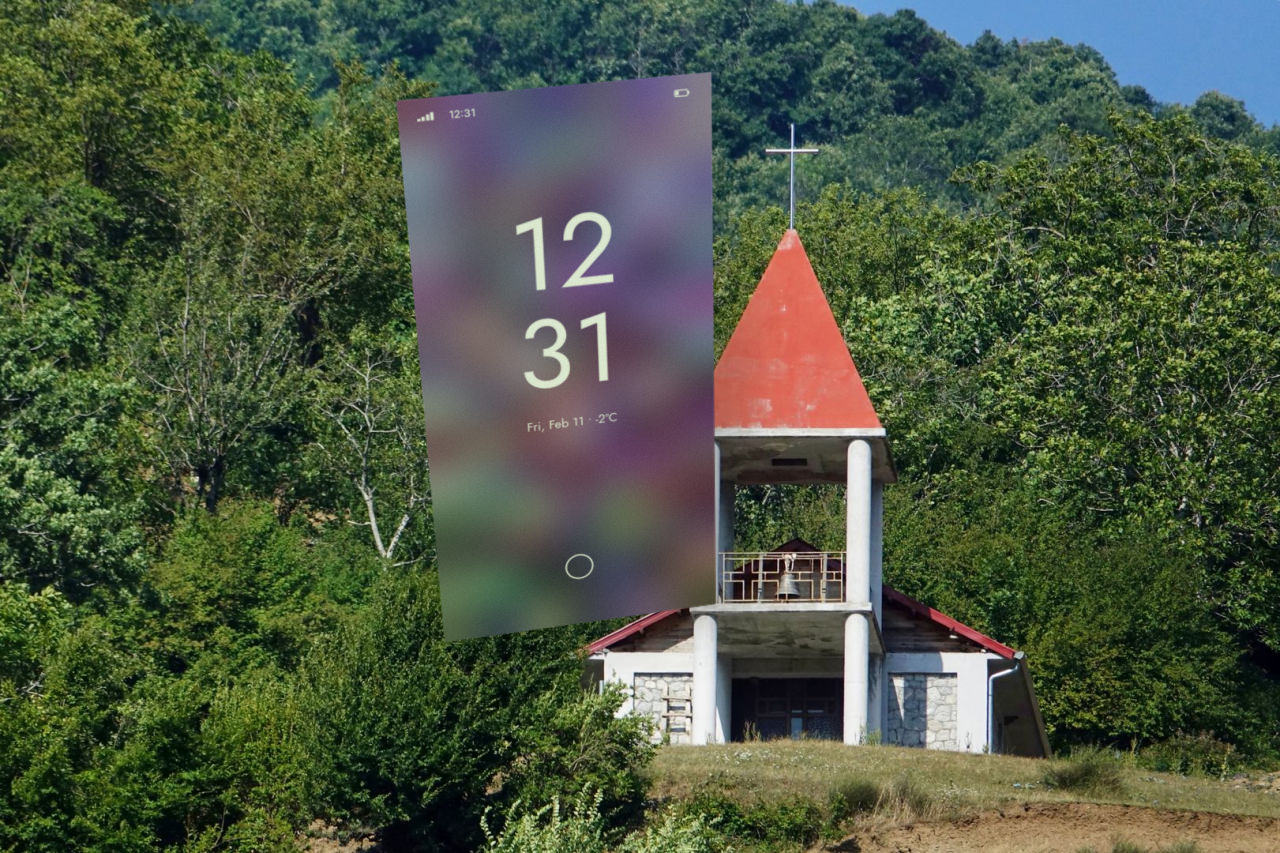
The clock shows 12:31
